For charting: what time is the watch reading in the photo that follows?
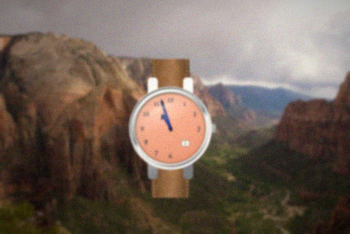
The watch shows 10:57
